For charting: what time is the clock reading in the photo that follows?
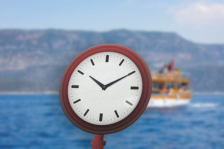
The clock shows 10:10
